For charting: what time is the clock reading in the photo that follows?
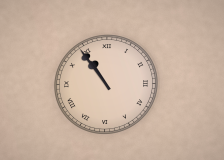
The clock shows 10:54
